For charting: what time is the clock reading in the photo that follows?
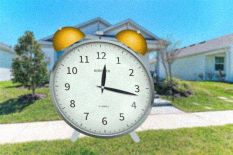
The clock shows 12:17
